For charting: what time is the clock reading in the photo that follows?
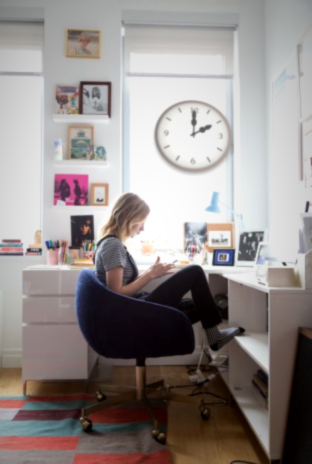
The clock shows 2:00
